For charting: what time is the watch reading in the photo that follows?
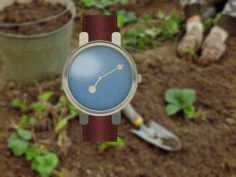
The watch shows 7:10
